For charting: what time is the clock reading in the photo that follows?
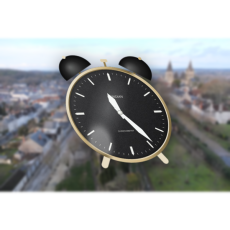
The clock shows 11:24
